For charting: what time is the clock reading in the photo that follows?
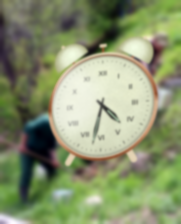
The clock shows 4:32
